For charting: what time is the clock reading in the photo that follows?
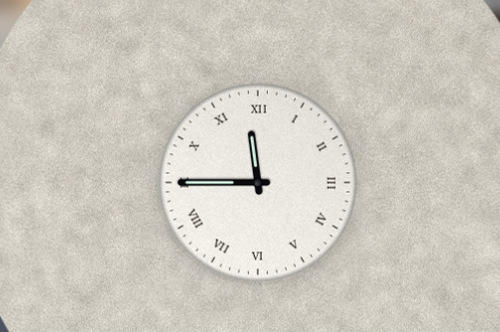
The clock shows 11:45
